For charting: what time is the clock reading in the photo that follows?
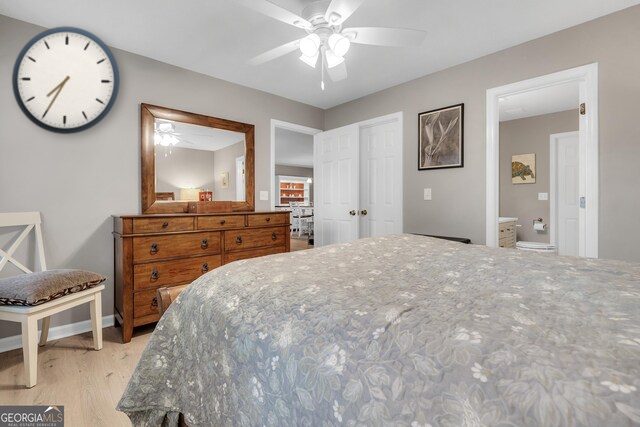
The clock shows 7:35
